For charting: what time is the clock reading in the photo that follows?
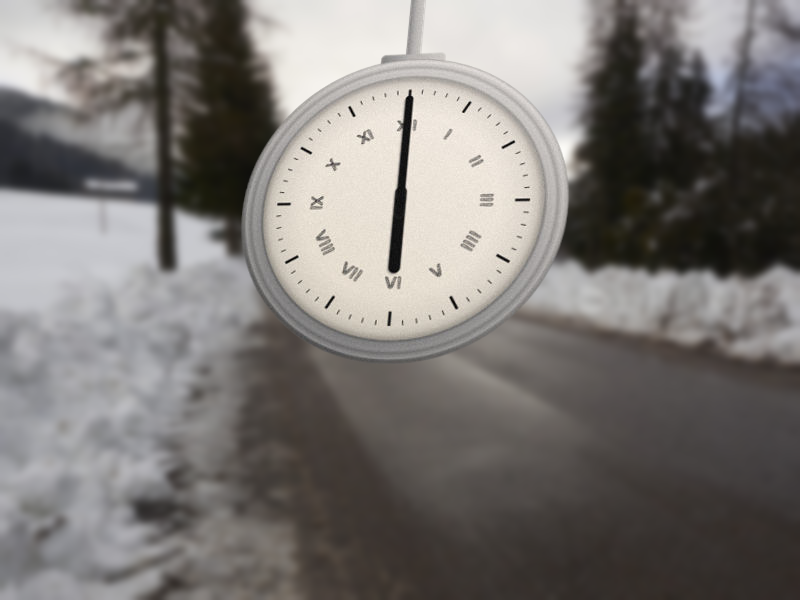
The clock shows 6:00
